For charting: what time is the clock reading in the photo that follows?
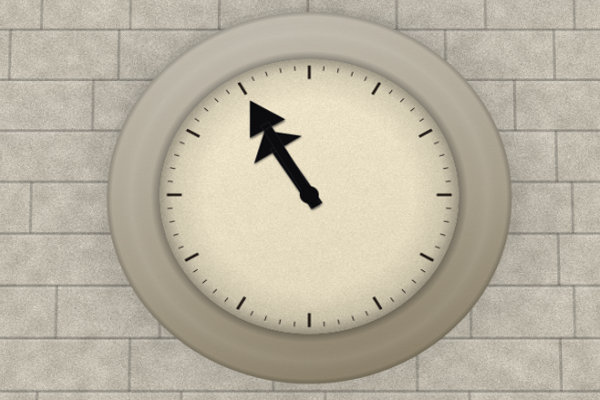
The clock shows 10:55
